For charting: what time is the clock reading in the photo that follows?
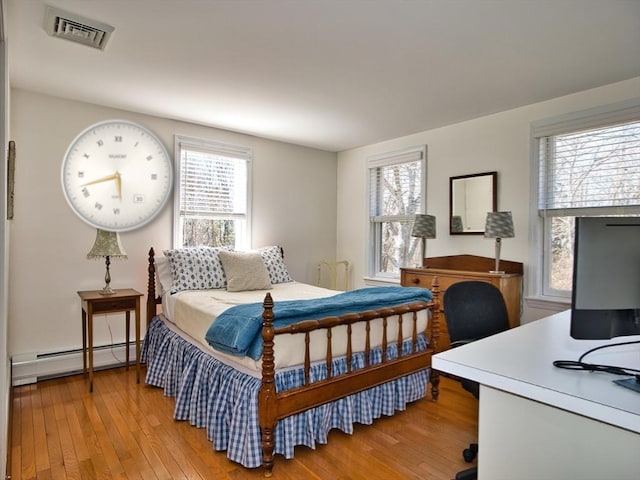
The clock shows 5:42
